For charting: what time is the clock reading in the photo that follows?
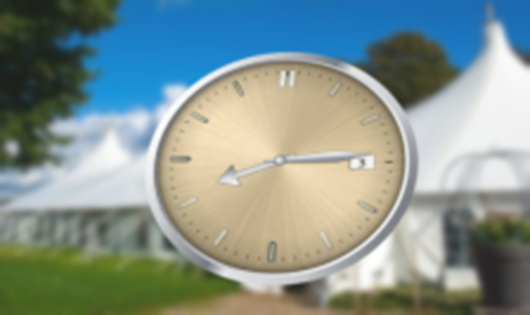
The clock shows 8:14
